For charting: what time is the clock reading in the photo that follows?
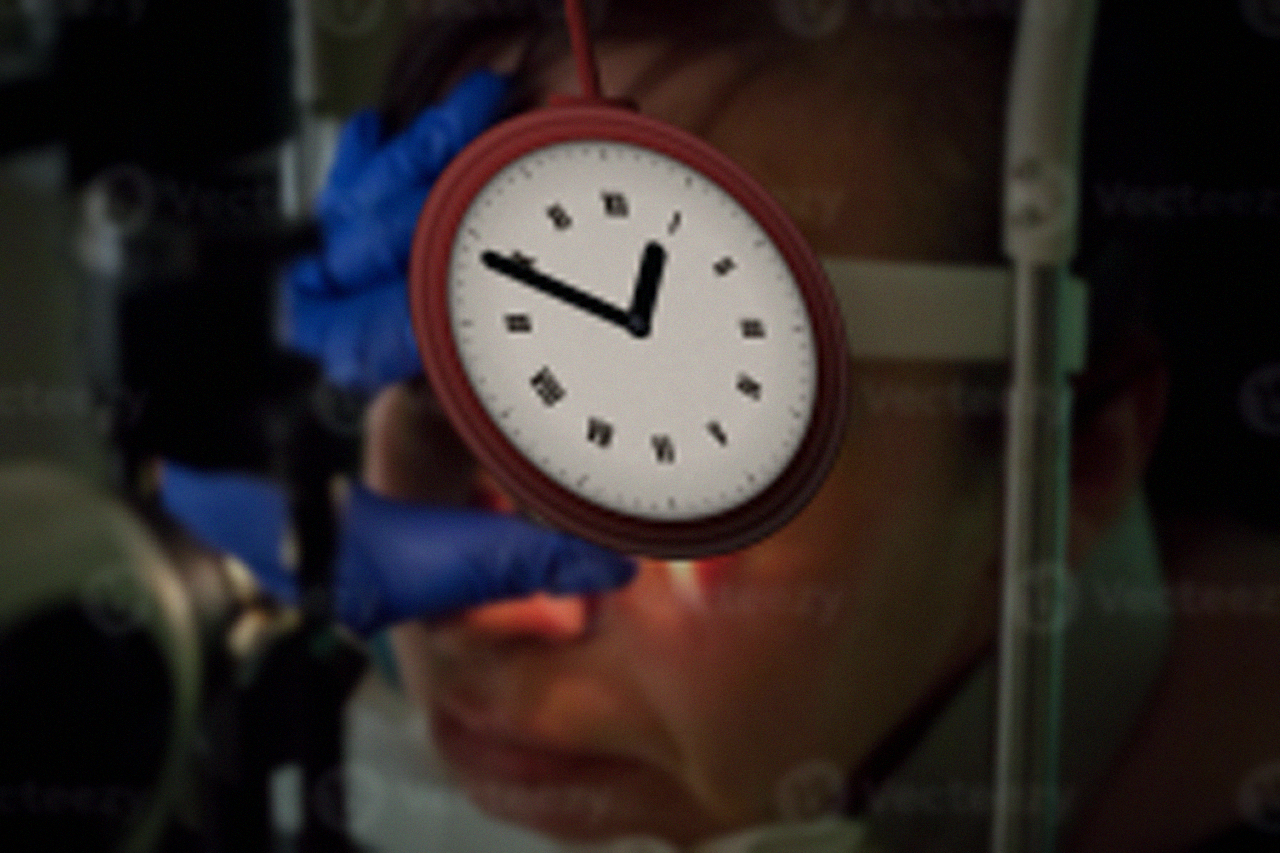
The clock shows 12:49
